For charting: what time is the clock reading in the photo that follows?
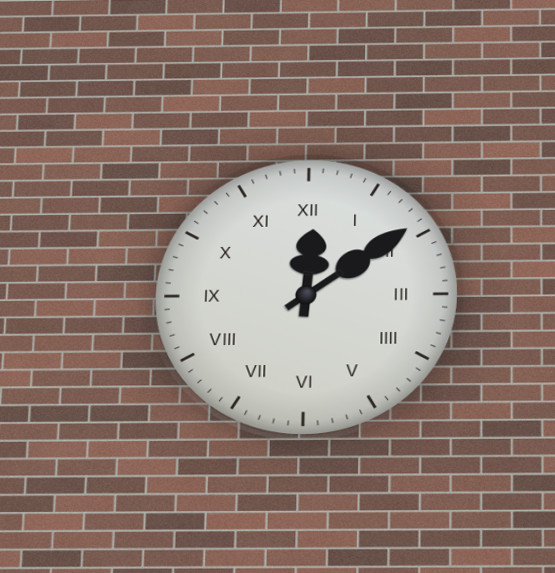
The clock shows 12:09
